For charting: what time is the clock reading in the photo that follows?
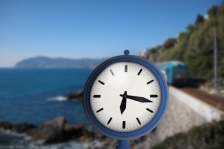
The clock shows 6:17
